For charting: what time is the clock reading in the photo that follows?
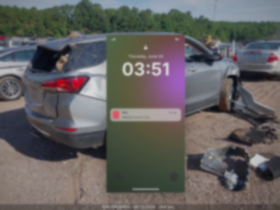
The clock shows 3:51
